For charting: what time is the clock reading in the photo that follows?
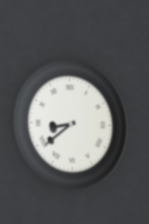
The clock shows 8:39
